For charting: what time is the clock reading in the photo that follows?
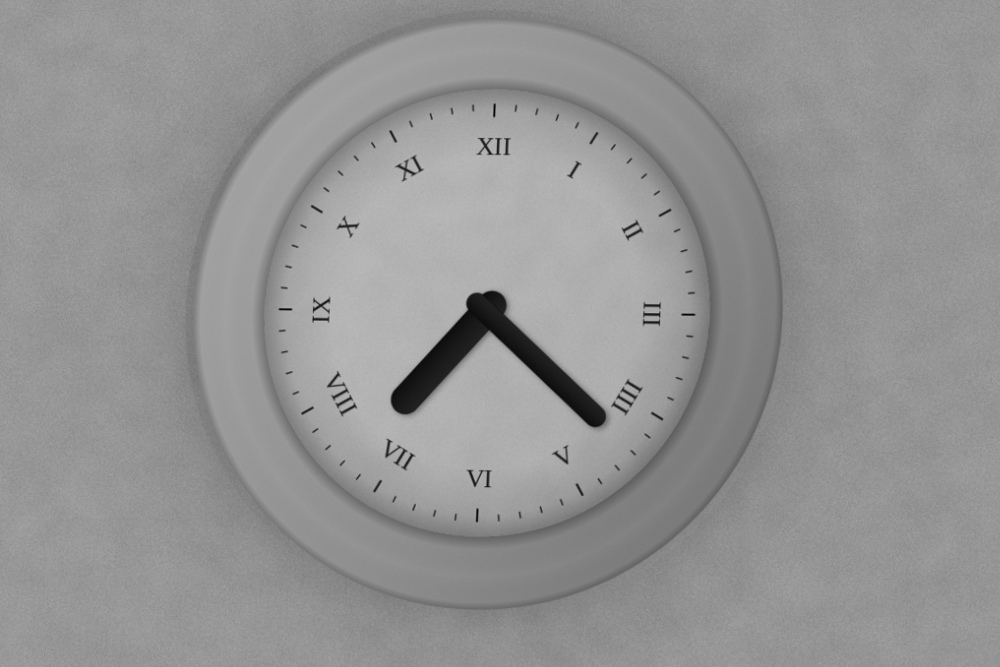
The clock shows 7:22
